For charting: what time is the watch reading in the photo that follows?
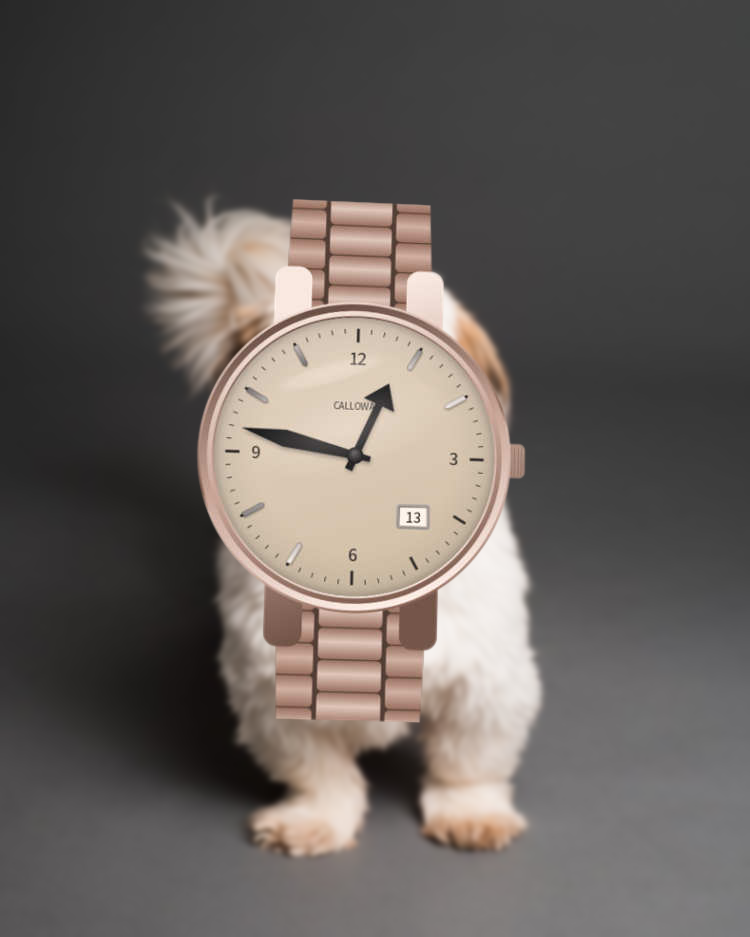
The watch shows 12:47
